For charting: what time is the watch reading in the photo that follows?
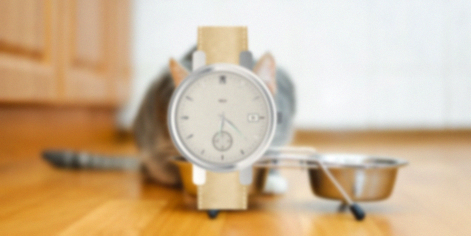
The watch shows 6:22
